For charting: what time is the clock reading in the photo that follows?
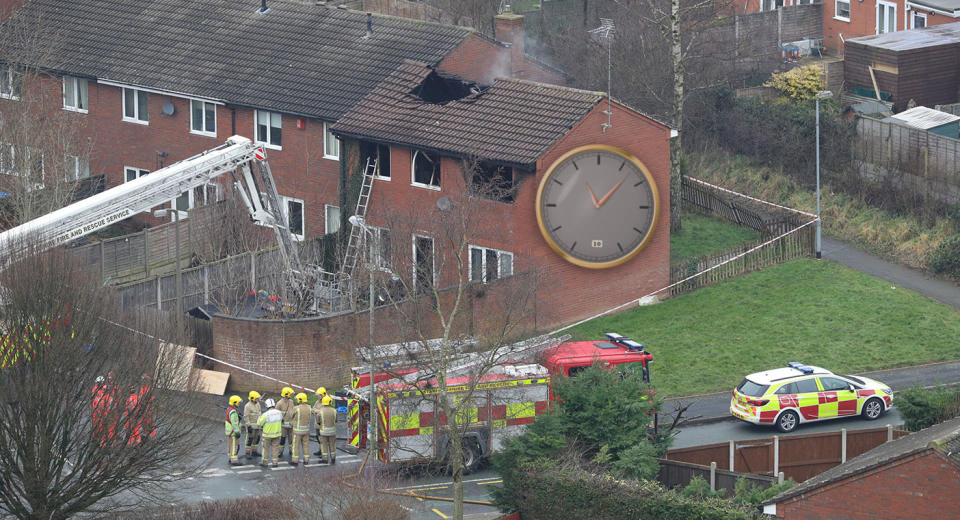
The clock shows 11:07
